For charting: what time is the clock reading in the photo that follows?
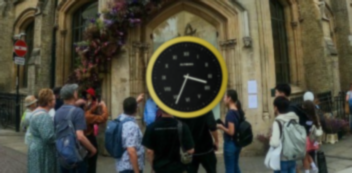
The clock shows 3:34
